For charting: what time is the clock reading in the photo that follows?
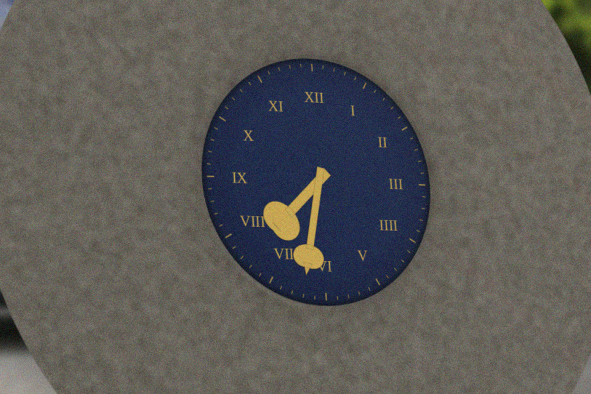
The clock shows 7:32
